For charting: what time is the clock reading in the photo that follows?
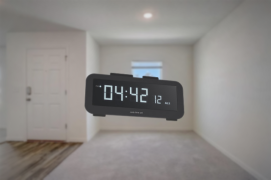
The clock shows 4:42:12
